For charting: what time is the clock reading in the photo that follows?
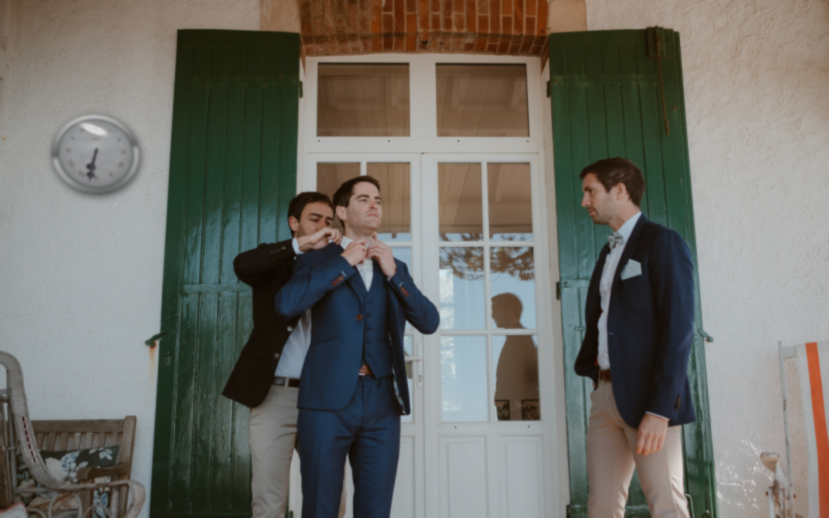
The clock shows 6:32
